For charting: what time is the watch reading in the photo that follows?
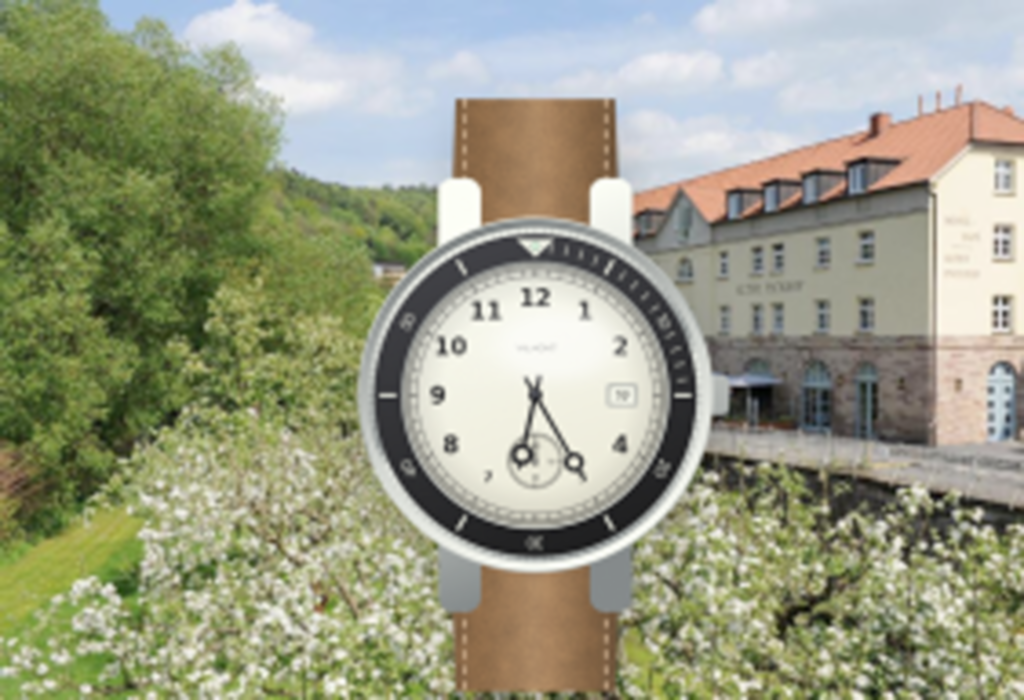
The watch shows 6:25
